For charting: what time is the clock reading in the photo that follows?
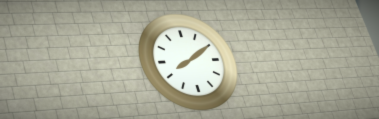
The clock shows 8:10
